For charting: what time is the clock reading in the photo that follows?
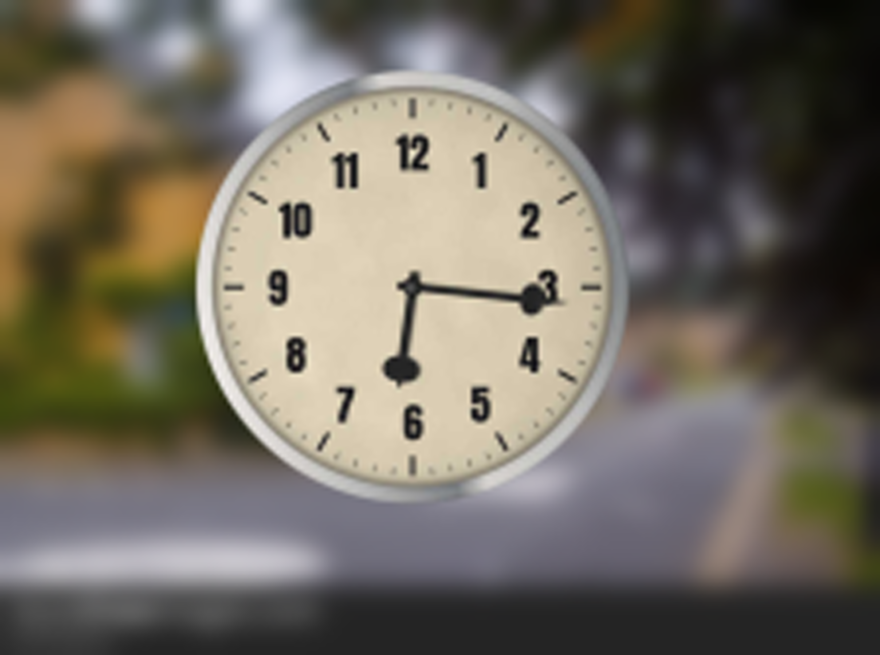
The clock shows 6:16
